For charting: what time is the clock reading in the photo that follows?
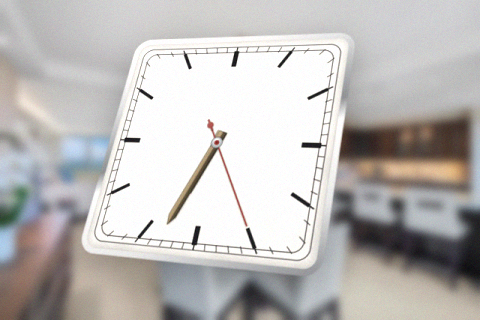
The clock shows 6:33:25
